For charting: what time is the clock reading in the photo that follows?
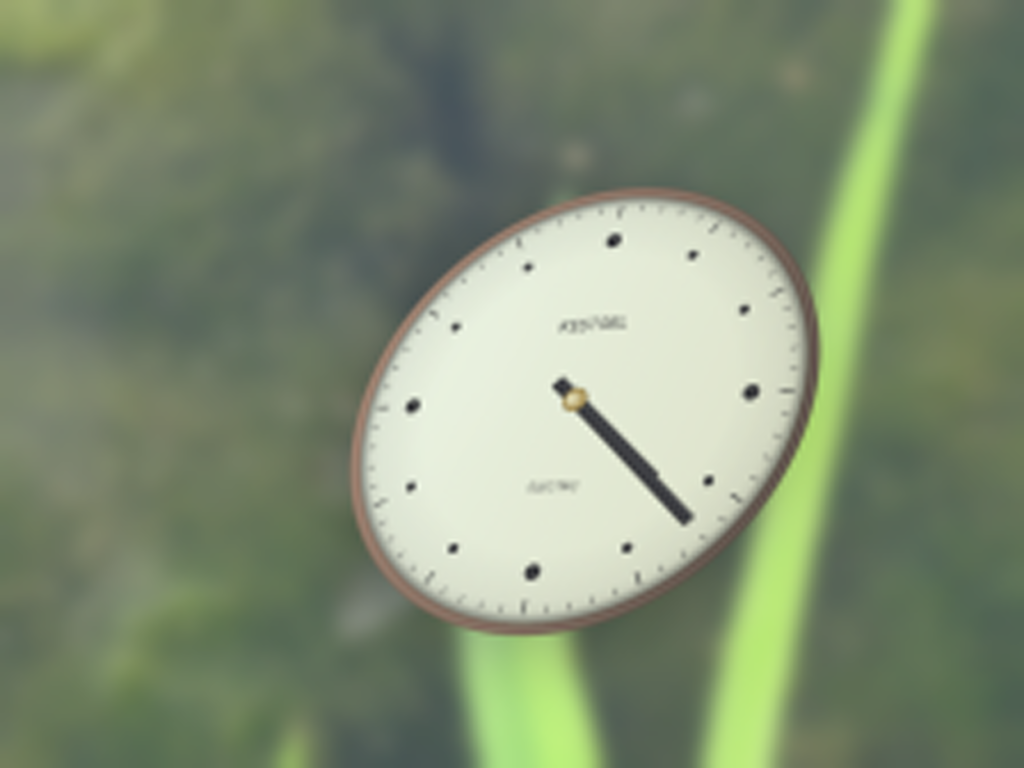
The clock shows 4:22
